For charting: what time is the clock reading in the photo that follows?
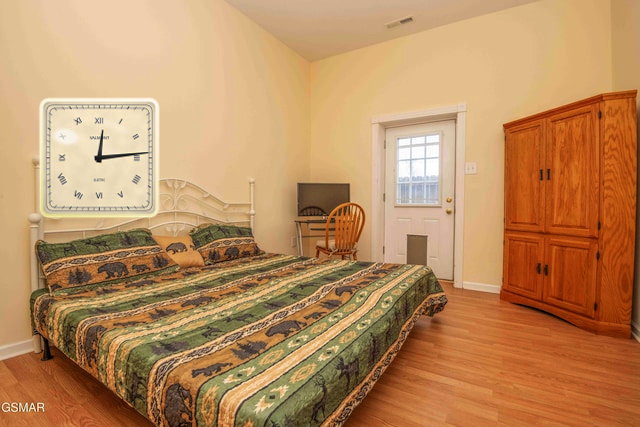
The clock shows 12:14
